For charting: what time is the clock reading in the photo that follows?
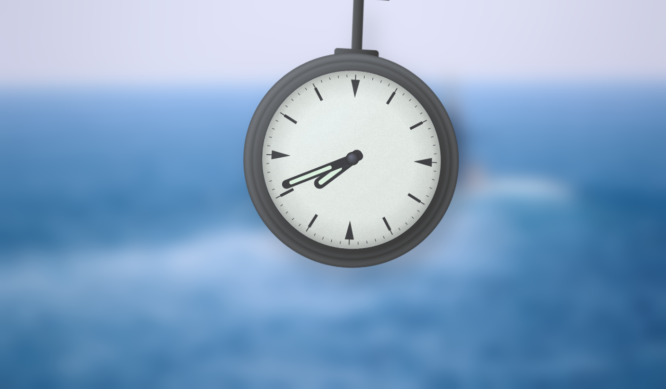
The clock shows 7:41
